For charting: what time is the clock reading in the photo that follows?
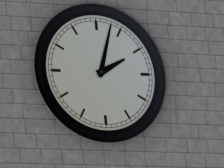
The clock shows 2:03
